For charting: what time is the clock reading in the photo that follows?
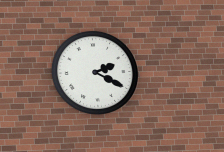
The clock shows 2:20
